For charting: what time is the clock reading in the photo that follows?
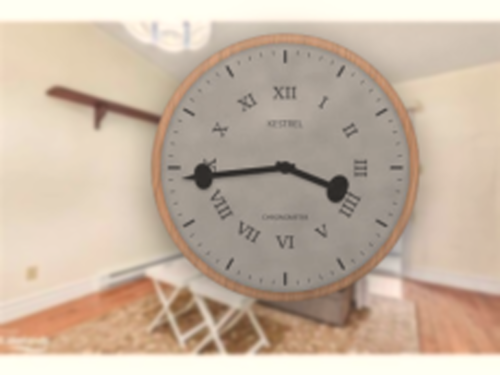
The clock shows 3:44
